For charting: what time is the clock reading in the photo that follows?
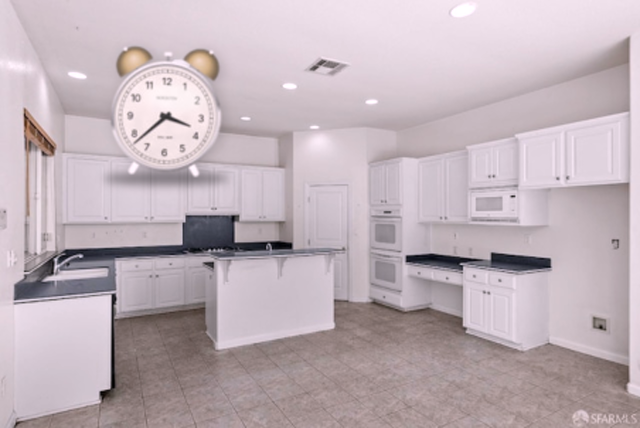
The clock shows 3:38
